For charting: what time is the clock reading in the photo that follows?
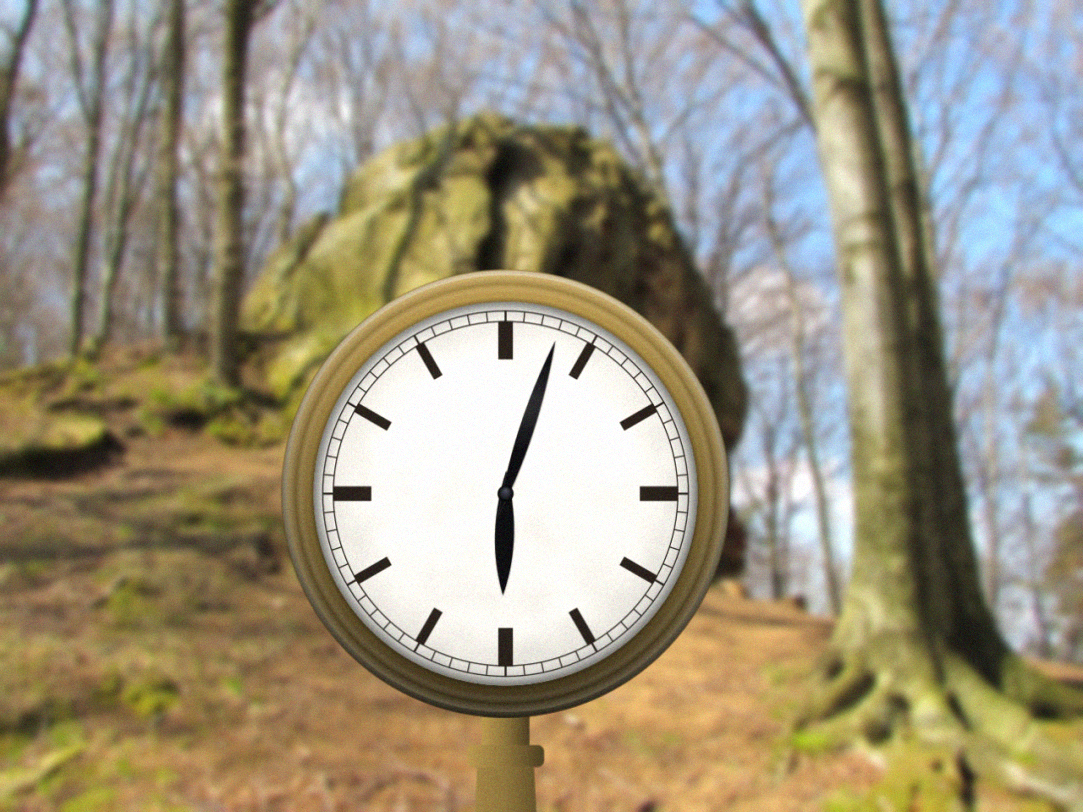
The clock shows 6:03
